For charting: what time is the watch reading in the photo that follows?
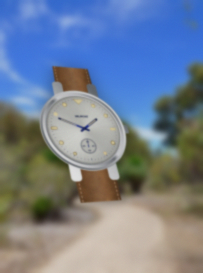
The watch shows 1:49
